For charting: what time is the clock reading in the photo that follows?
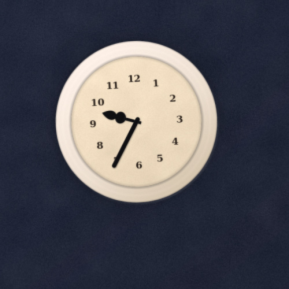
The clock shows 9:35
